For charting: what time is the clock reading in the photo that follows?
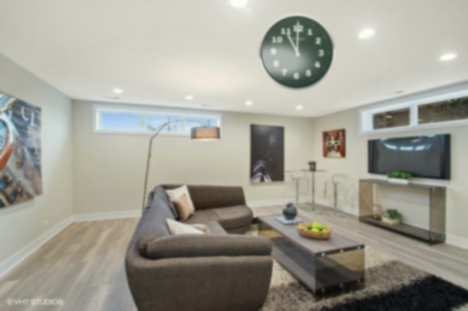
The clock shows 11:00
